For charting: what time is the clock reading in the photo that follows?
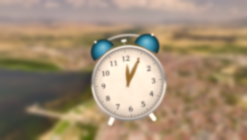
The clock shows 12:05
